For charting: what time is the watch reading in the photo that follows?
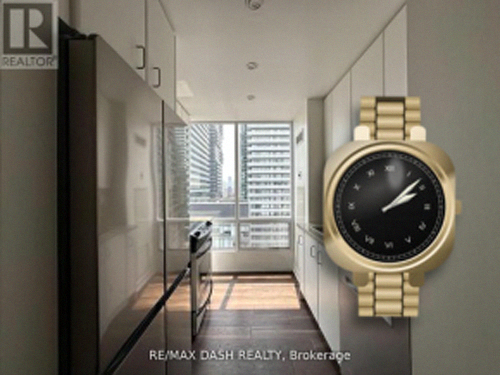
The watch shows 2:08
